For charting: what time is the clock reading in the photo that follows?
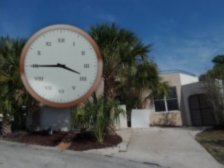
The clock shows 3:45
